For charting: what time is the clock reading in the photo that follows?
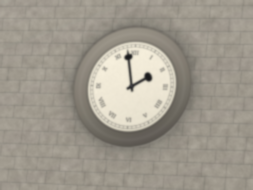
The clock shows 1:58
